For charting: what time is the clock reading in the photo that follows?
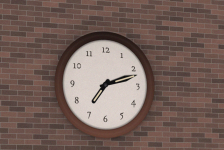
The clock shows 7:12
